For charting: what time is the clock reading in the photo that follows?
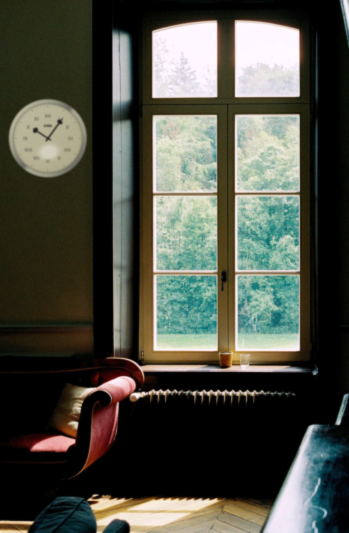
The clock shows 10:06
